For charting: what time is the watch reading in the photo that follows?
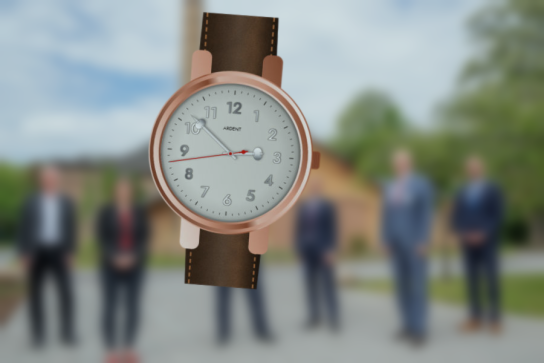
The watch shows 2:51:43
